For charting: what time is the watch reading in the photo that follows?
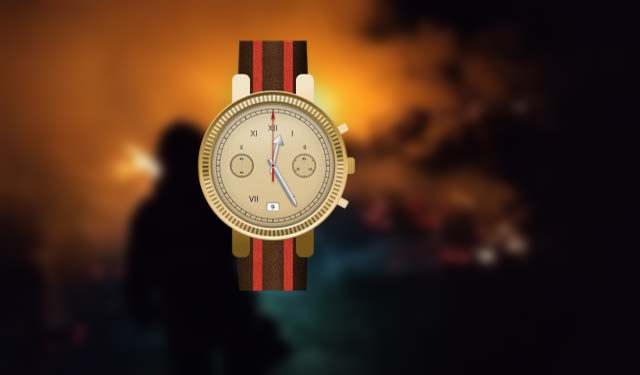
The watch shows 12:25
